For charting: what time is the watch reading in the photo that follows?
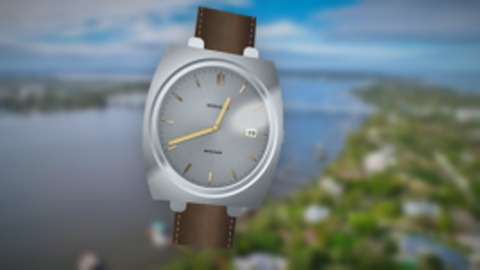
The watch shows 12:41
